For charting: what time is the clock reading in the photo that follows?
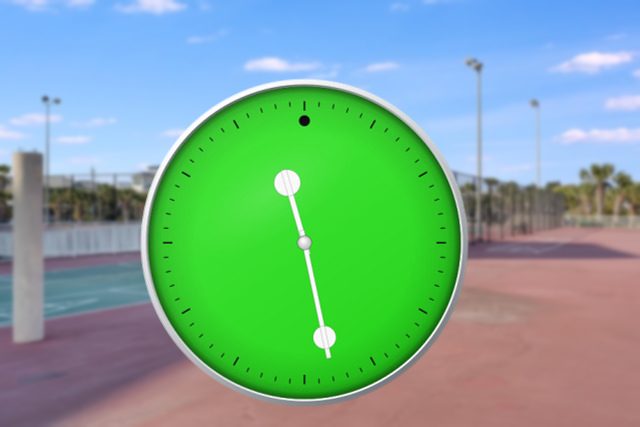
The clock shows 11:28
